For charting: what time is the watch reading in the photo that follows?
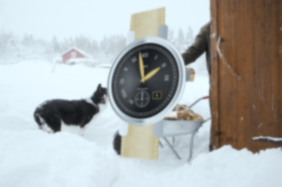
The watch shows 1:58
